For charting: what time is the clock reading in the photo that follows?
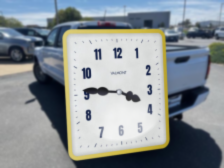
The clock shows 3:46
